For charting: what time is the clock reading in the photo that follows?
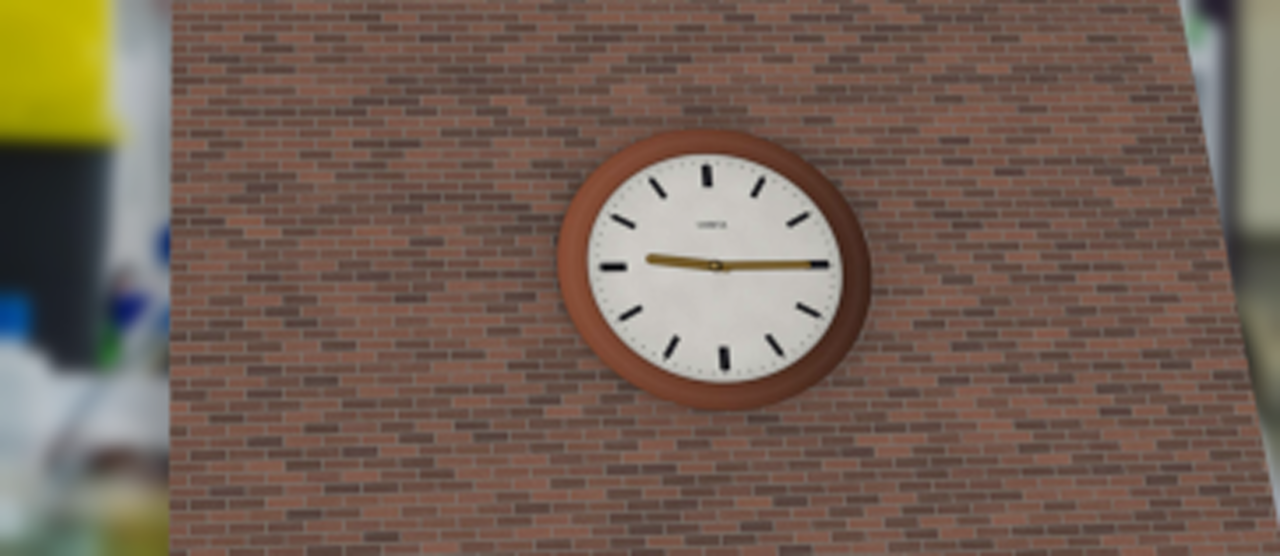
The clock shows 9:15
